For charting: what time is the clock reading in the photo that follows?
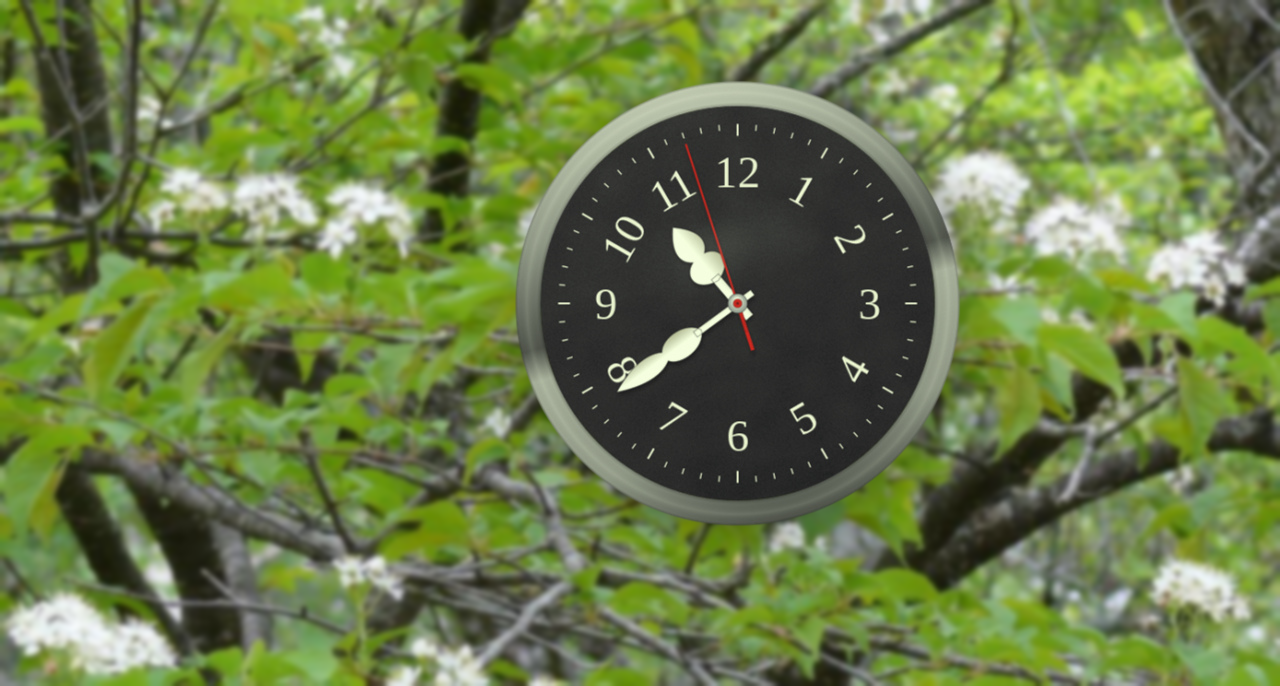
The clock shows 10:38:57
